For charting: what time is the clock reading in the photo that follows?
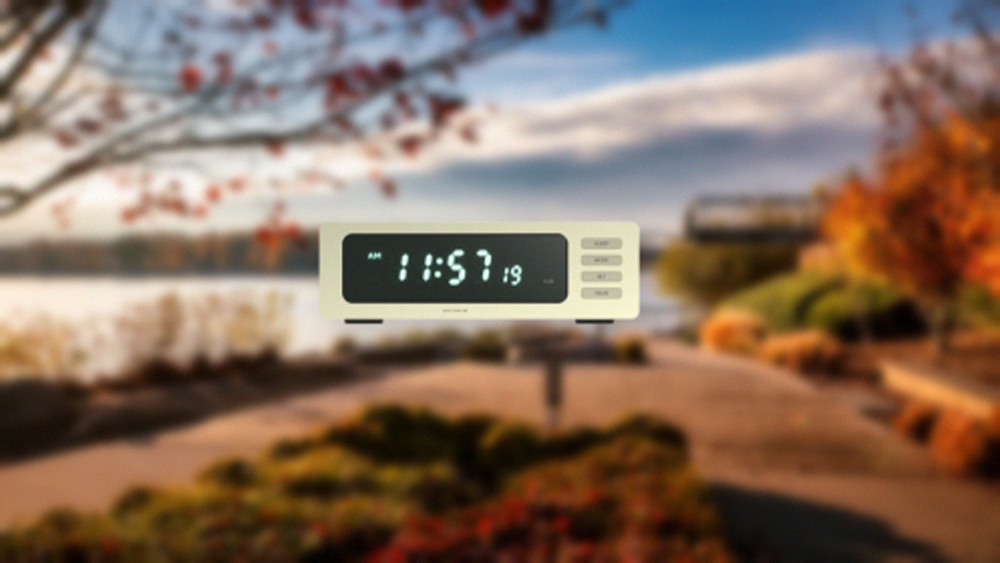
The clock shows 11:57:19
